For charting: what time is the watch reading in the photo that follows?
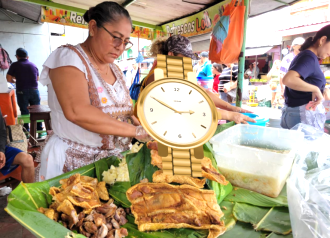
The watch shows 2:50
